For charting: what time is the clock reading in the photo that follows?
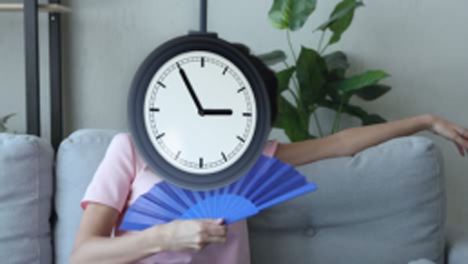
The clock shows 2:55
